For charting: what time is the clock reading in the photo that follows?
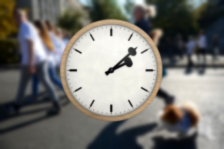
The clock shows 2:08
